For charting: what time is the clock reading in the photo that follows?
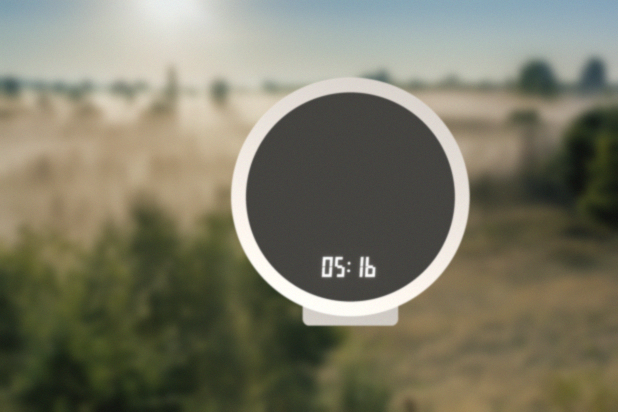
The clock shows 5:16
